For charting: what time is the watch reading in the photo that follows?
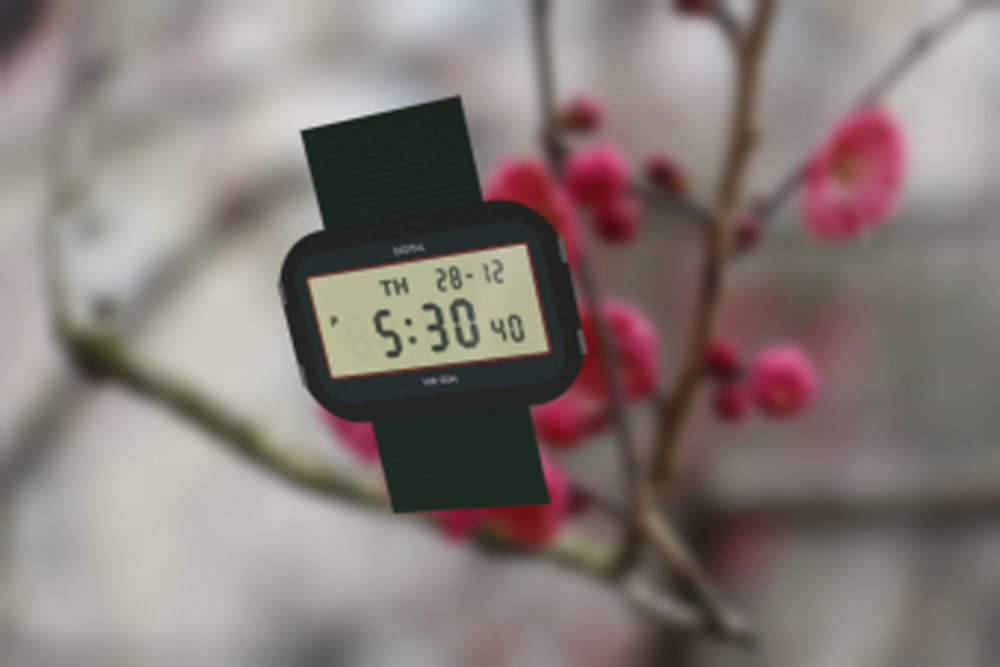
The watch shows 5:30:40
